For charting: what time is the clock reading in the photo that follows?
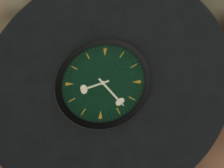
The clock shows 8:23
